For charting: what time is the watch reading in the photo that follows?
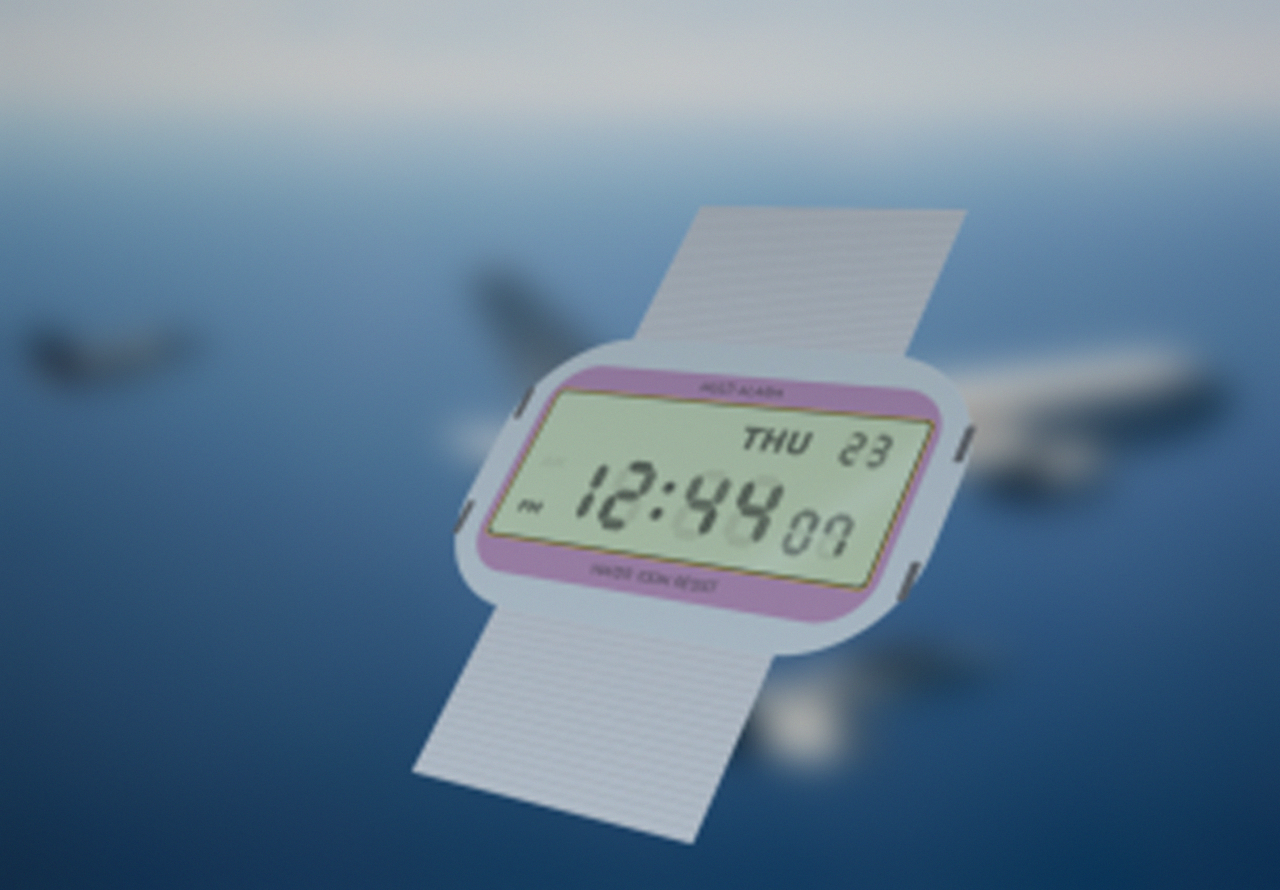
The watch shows 12:44:07
